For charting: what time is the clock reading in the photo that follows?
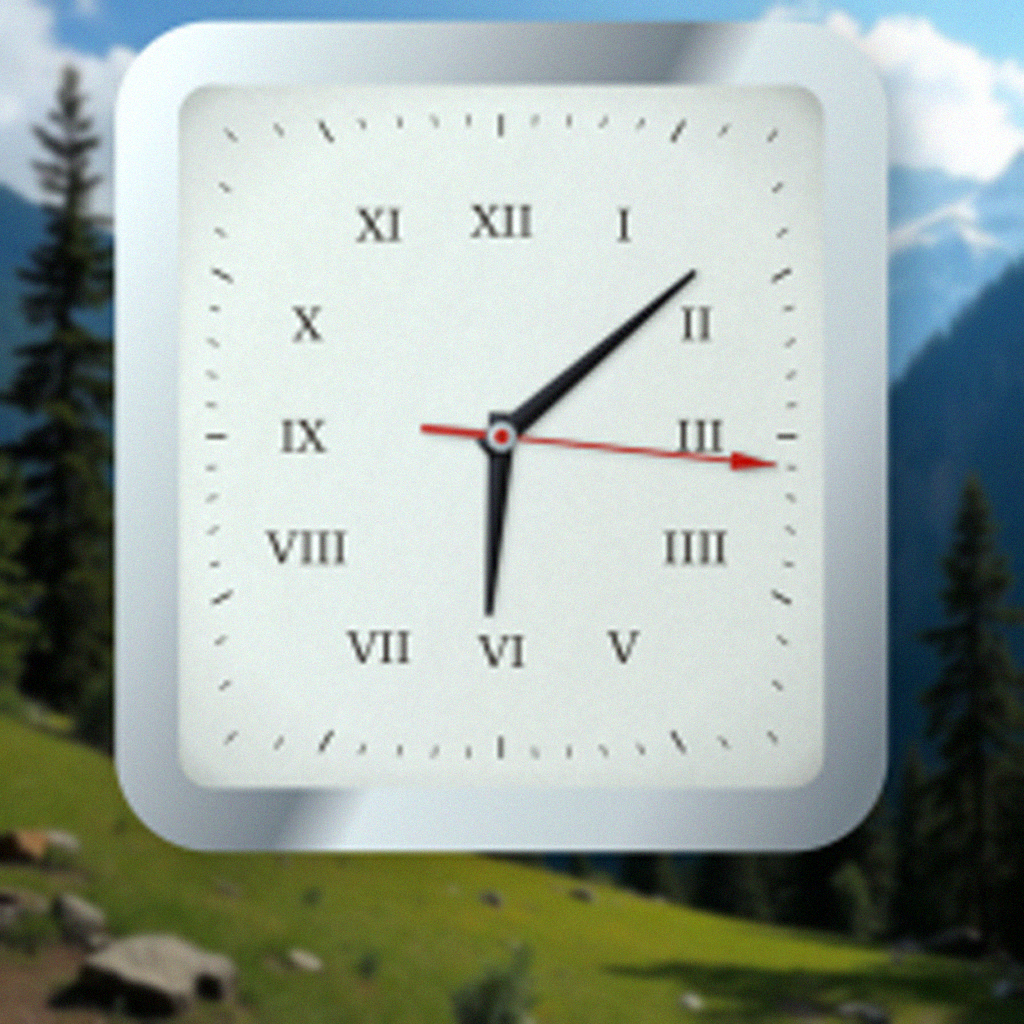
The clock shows 6:08:16
